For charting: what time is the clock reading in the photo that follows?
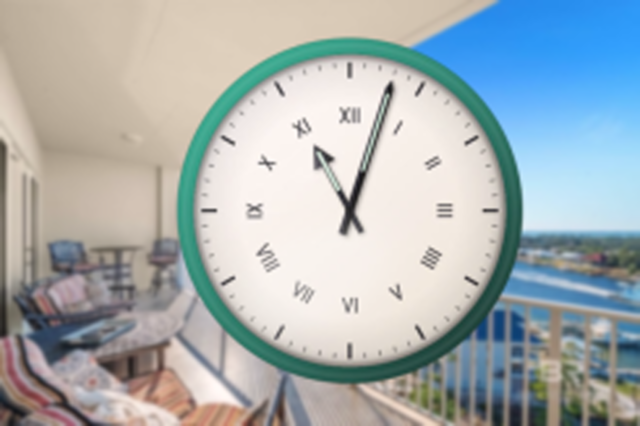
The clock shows 11:03
